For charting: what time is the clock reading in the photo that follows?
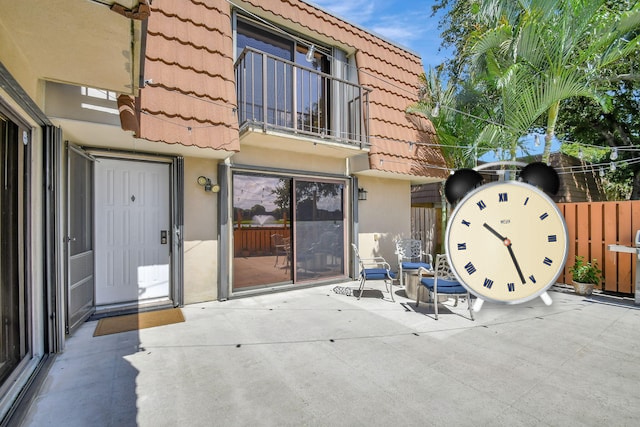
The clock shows 10:27
